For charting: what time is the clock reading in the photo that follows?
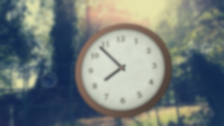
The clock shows 7:53
